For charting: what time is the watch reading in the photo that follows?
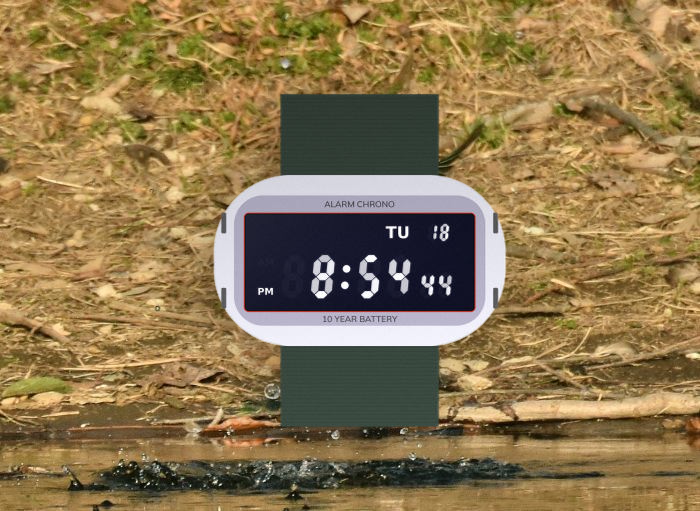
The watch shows 8:54:44
